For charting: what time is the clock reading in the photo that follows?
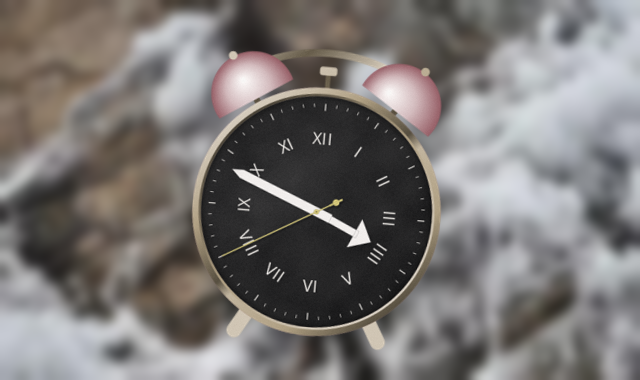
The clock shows 3:48:40
